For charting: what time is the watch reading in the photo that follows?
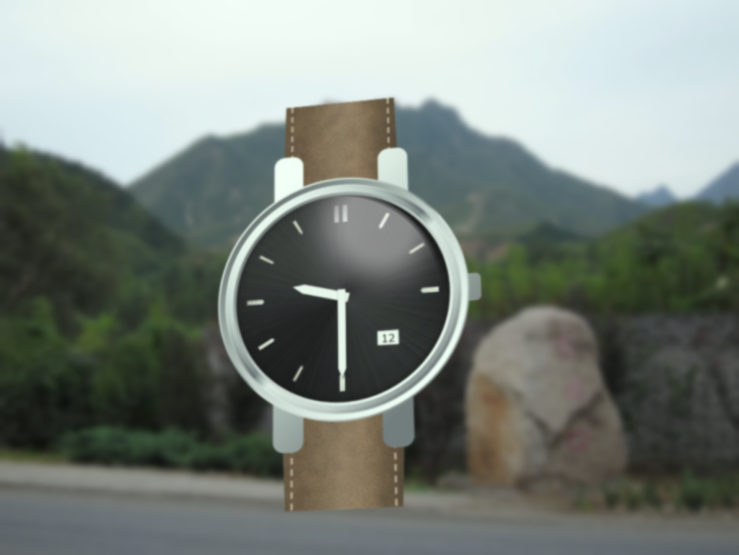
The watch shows 9:30
